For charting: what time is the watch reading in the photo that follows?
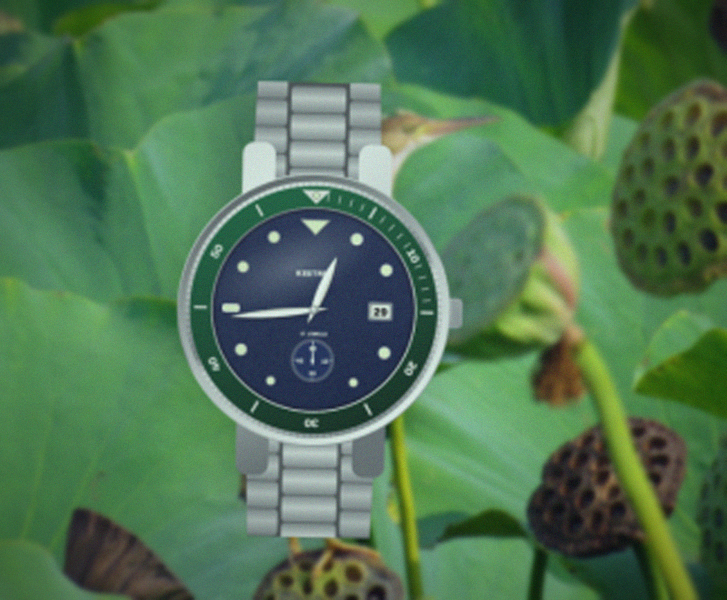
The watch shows 12:44
